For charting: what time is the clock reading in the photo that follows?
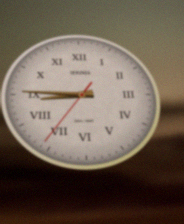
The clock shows 8:45:36
